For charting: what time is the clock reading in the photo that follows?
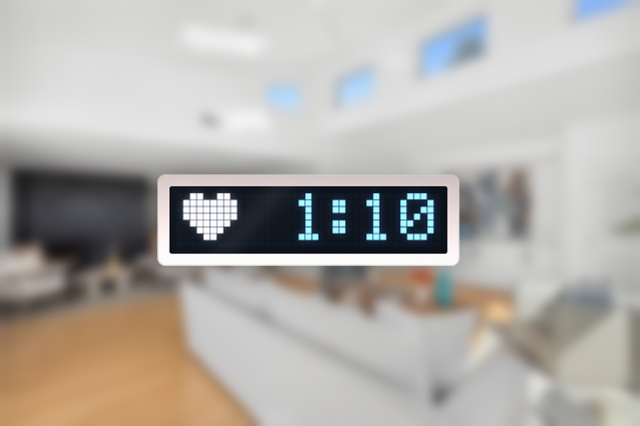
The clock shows 1:10
